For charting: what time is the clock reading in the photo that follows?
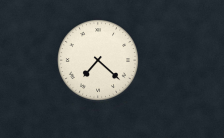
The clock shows 7:22
